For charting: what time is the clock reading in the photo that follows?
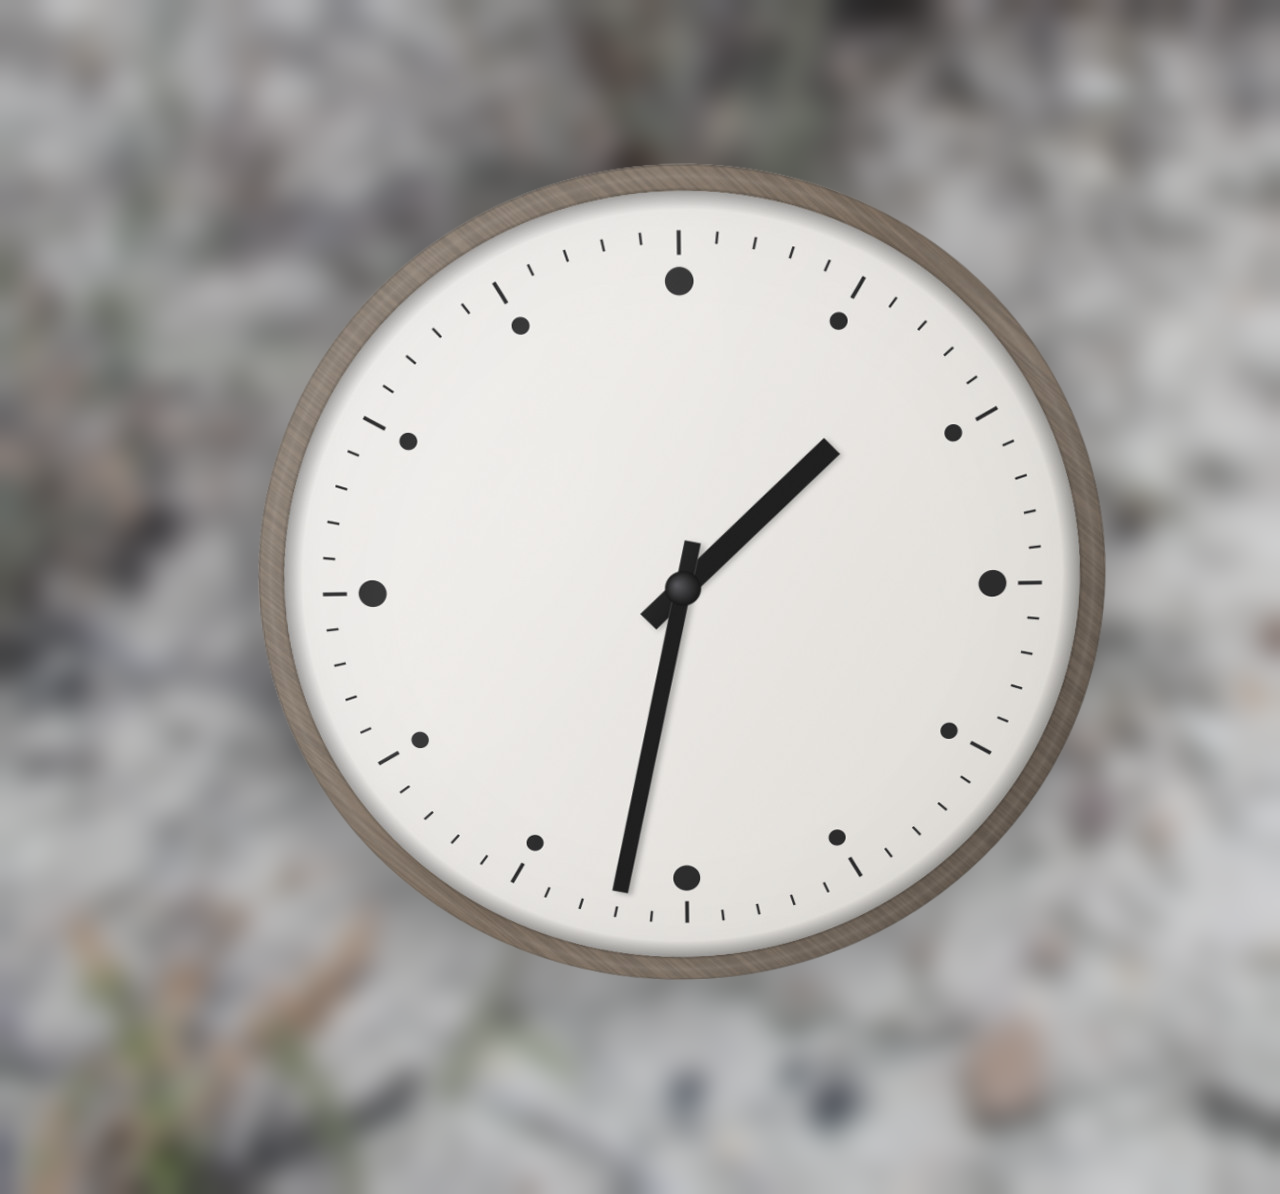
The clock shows 1:32
